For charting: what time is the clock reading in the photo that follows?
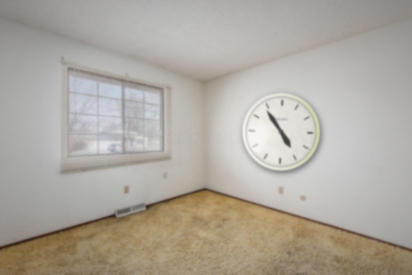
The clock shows 4:54
